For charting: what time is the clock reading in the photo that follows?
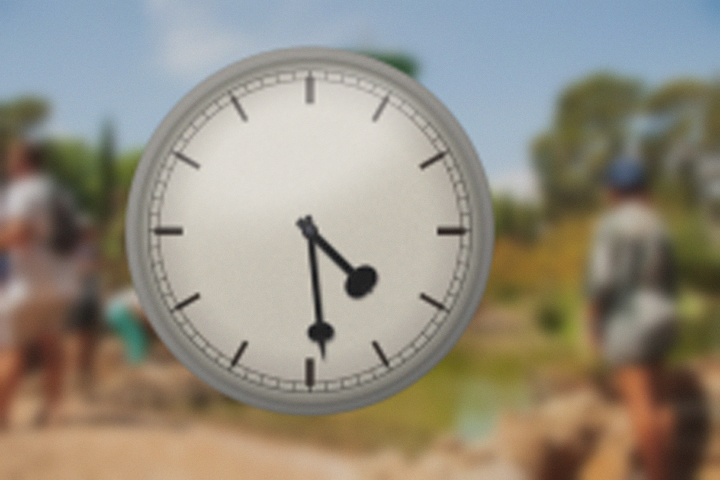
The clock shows 4:29
